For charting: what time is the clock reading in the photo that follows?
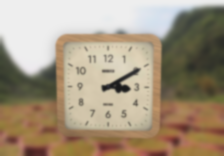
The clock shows 3:10
